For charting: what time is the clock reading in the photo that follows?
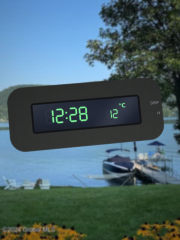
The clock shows 12:28
